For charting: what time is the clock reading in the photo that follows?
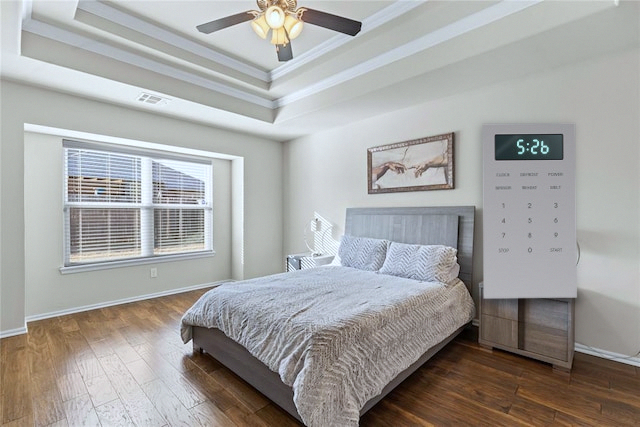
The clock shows 5:26
